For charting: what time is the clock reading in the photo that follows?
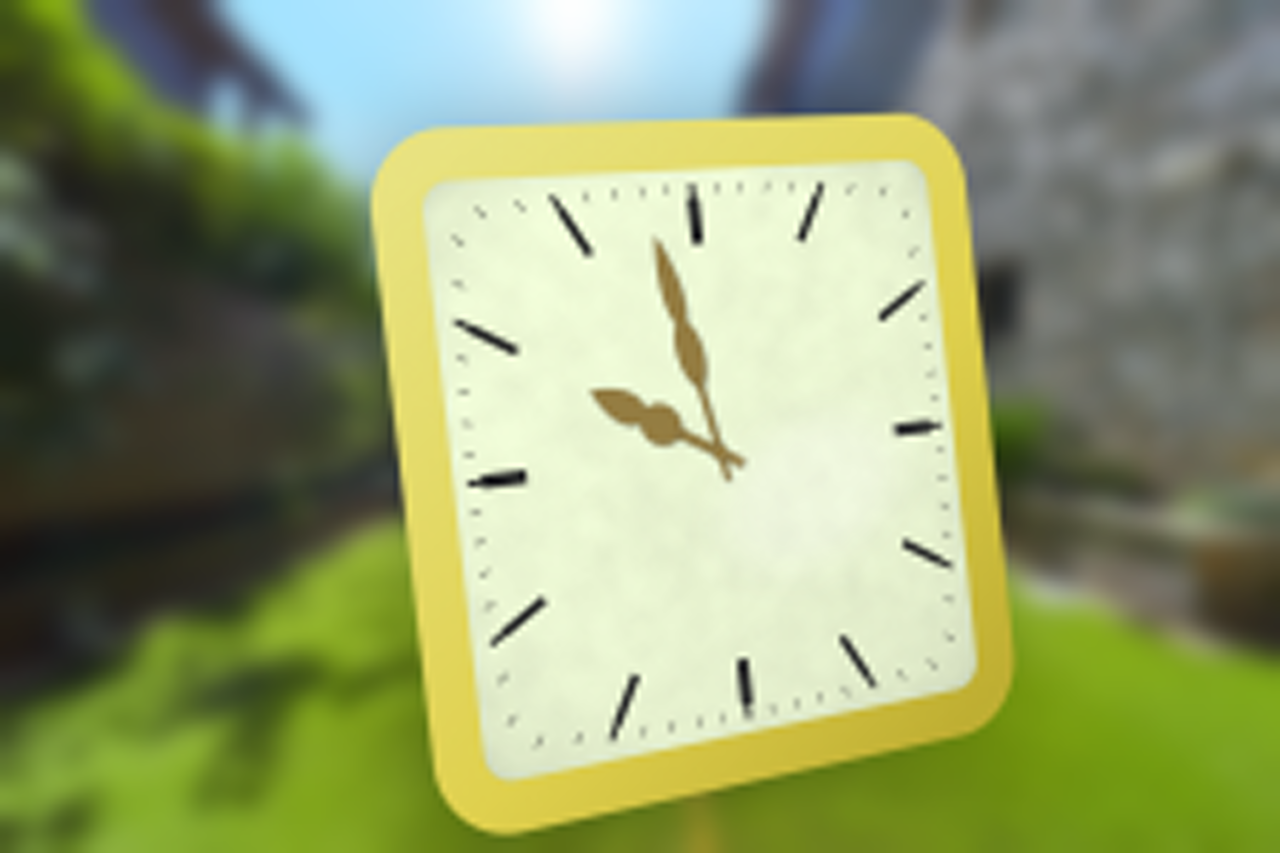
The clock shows 9:58
